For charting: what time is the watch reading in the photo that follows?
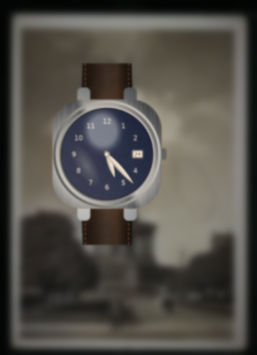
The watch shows 5:23
